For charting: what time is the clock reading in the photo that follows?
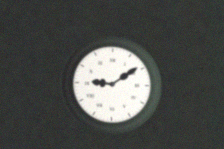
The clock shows 9:09
